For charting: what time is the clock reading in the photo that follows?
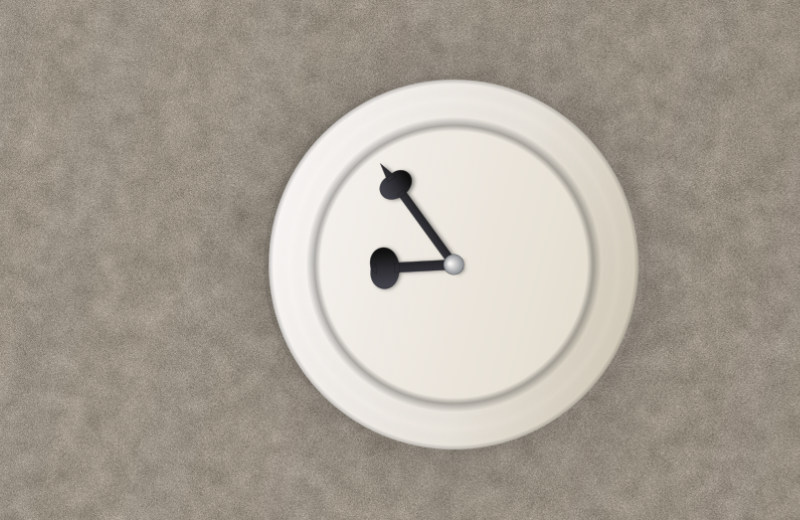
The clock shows 8:54
